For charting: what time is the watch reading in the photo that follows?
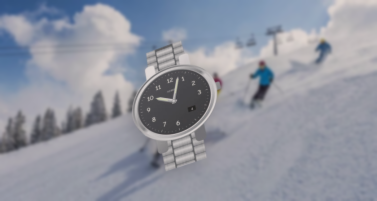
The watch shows 10:03
